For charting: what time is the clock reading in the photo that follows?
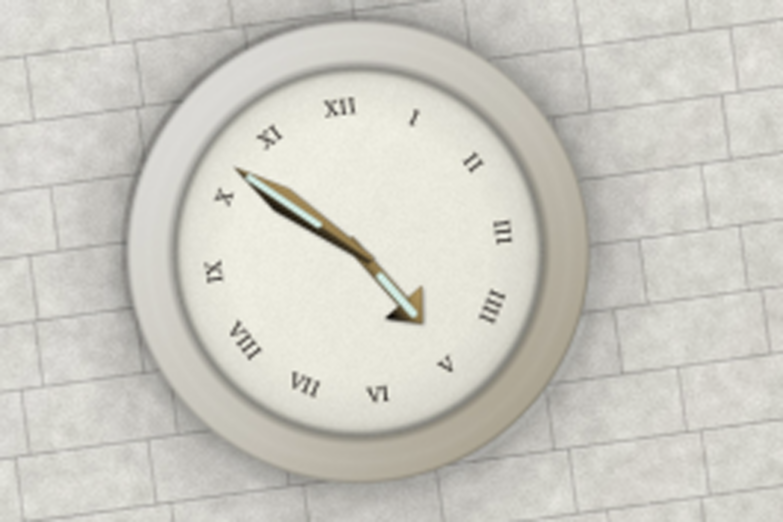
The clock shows 4:52
